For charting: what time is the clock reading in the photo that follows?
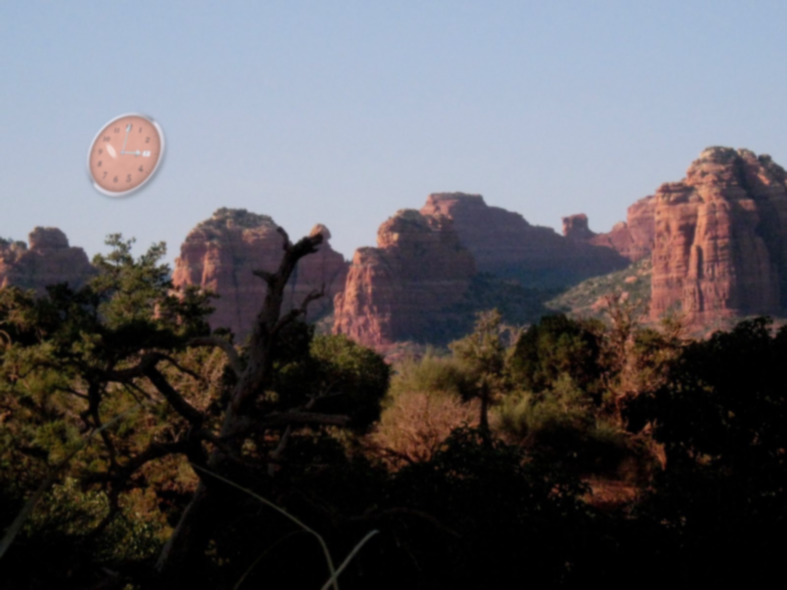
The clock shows 3:00
